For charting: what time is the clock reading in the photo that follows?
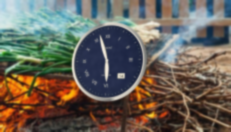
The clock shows 5:57
